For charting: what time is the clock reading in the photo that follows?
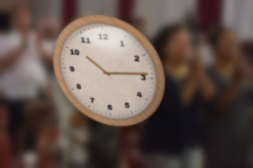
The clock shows 10:14
